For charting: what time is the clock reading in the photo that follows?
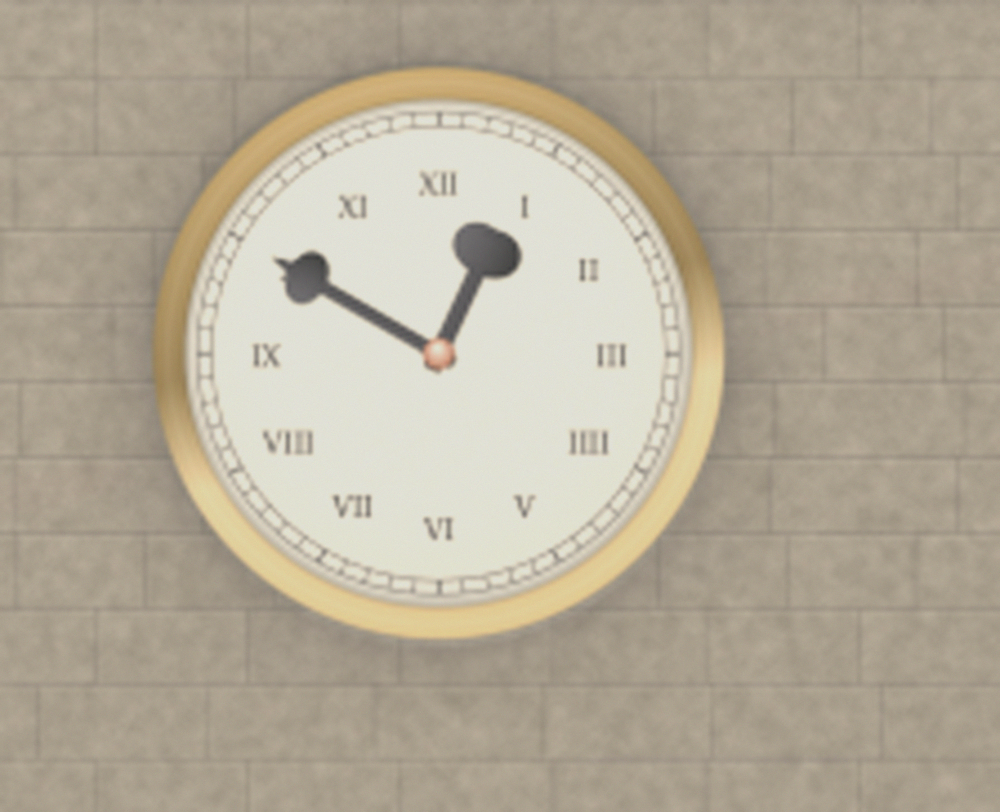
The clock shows 12:50
